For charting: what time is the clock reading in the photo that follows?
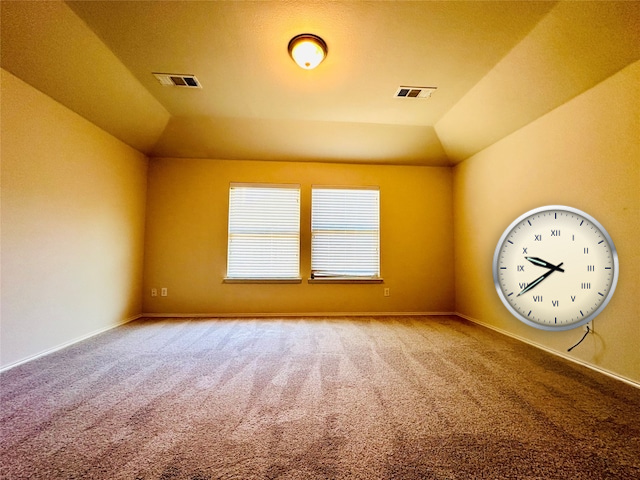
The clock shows 9:39
